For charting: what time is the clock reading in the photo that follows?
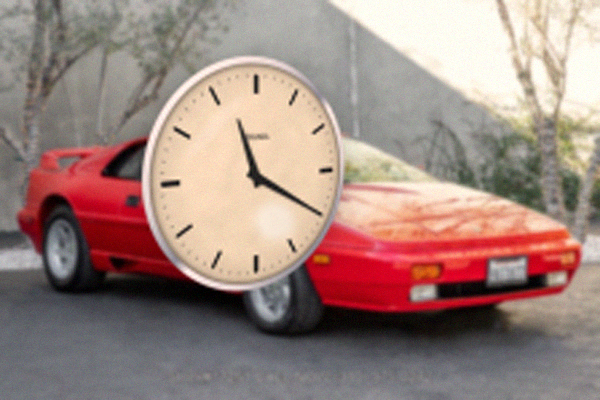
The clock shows 11:20
